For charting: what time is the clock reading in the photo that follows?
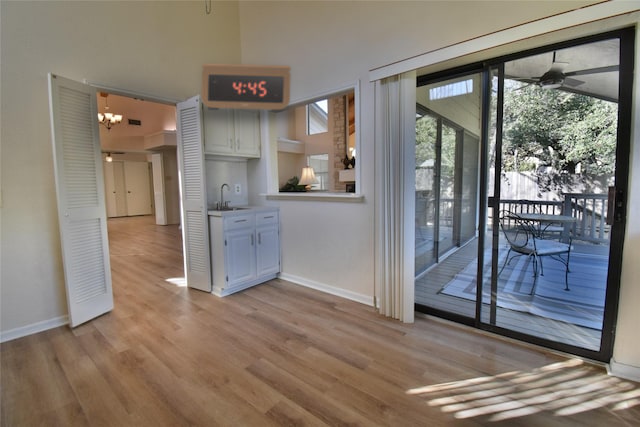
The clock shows 4:45
